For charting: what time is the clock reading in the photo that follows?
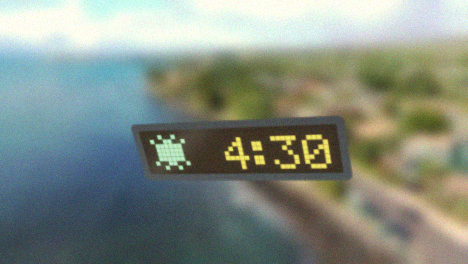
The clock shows 4:30
